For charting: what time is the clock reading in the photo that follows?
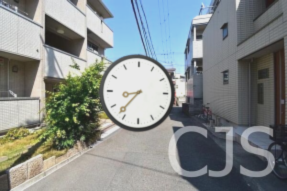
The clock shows 8:37
